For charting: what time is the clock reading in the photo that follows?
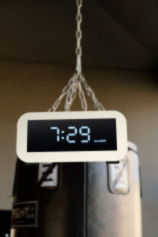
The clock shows 7:29
